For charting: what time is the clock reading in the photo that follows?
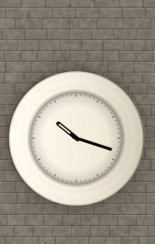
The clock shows 10:18
